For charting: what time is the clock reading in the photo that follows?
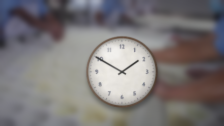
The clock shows 1:50
